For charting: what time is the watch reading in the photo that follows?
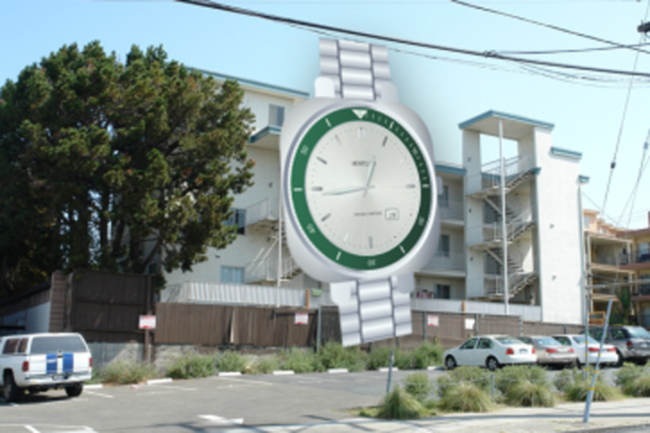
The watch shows 12:44
